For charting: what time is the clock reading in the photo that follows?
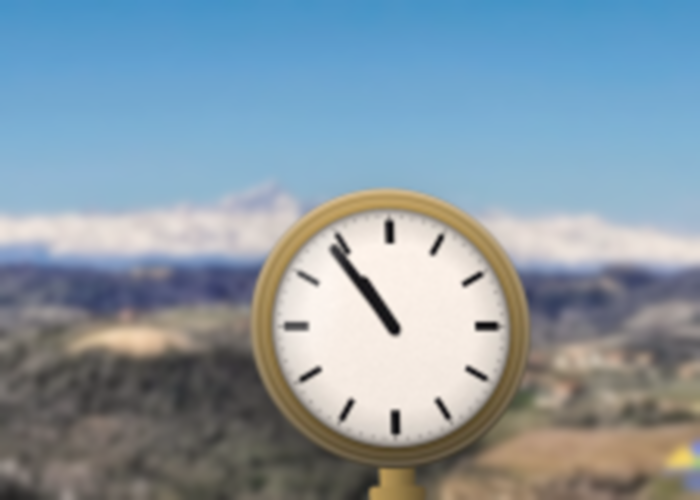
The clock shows 10:54
